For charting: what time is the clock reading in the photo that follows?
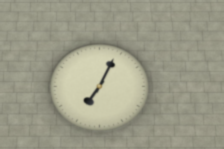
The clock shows 7:04
